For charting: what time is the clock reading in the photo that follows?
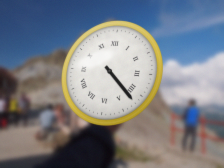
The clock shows 4:22
